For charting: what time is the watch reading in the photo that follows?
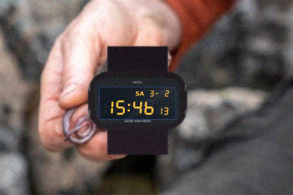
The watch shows 15:46:13
